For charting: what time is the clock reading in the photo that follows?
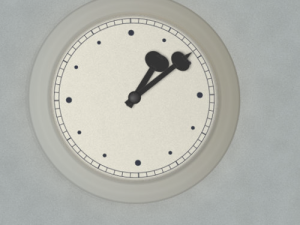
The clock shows 1:09
